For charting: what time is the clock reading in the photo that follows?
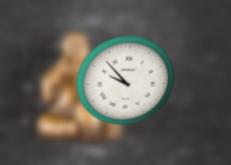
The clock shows 9:53
